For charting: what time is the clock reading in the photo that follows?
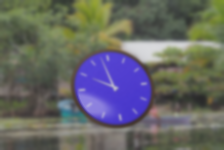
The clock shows 9:58
